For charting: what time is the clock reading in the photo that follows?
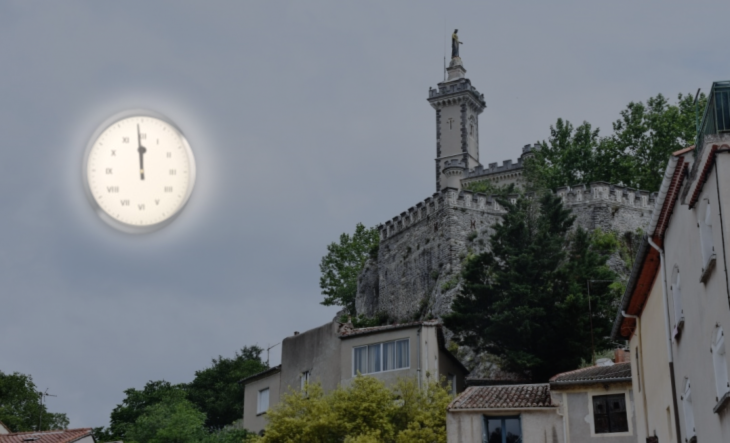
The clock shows 11:59
